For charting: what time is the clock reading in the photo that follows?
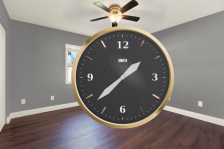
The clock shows 1:38
